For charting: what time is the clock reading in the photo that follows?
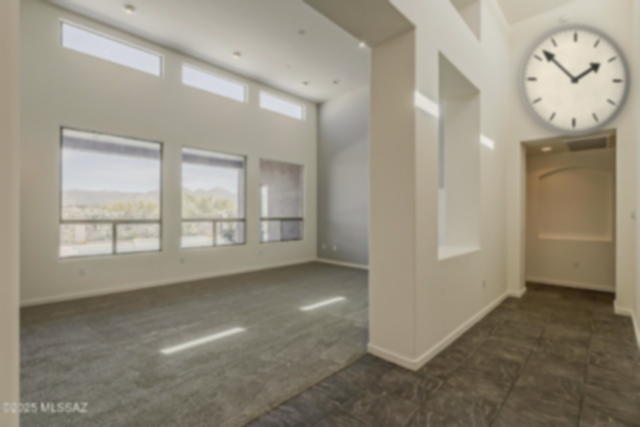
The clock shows 1:52
